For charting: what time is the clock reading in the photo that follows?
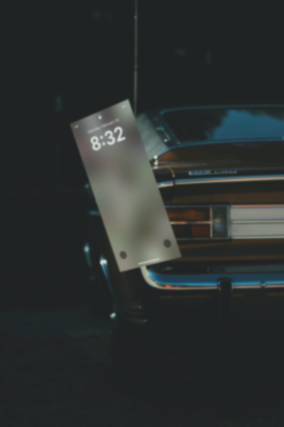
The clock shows 8:32
